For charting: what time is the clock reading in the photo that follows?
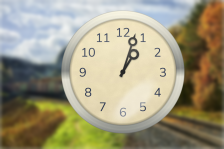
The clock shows 1:03
